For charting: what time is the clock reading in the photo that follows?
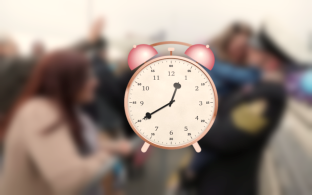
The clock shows 12:40
